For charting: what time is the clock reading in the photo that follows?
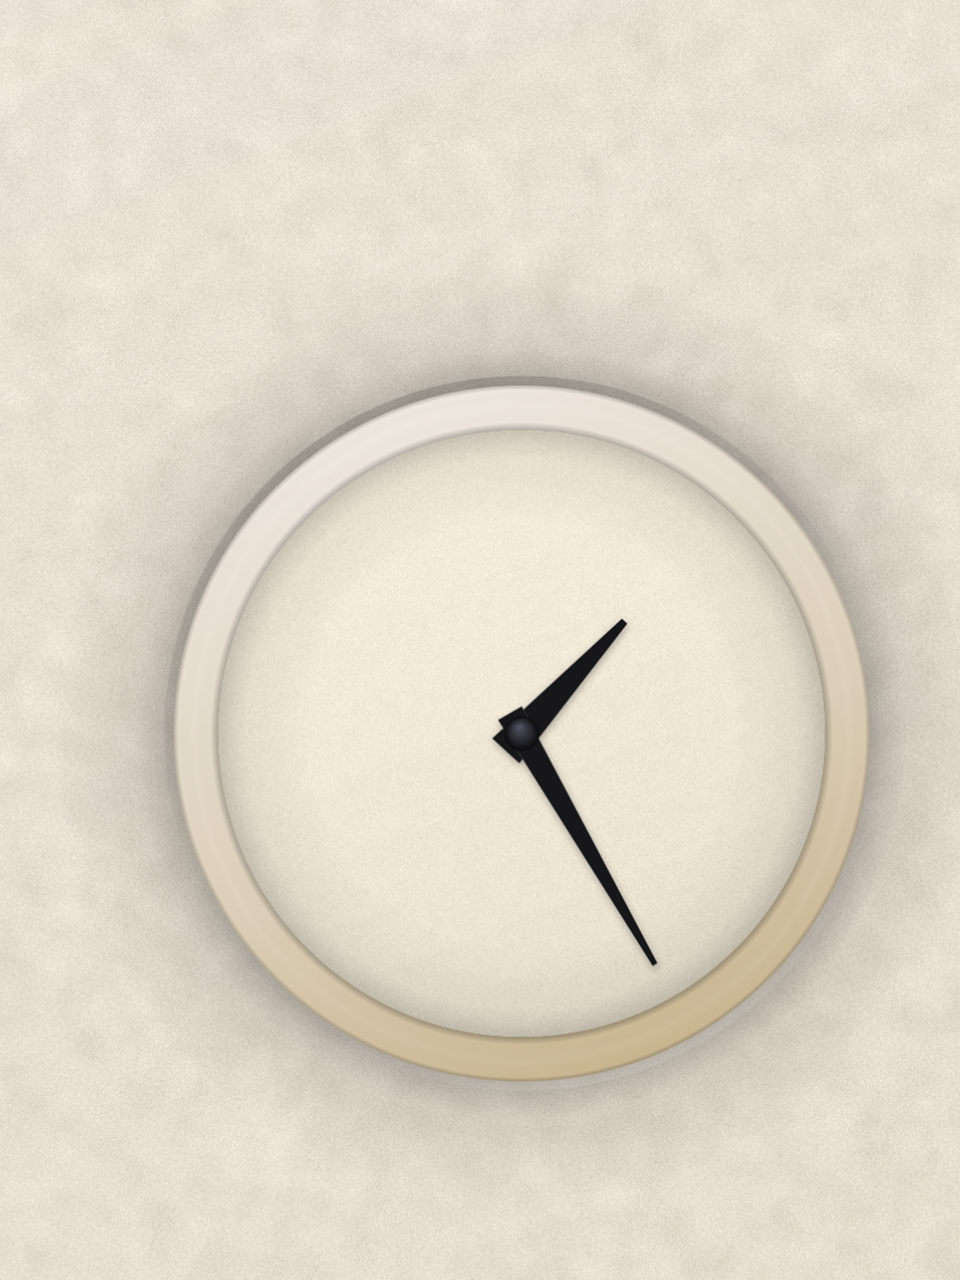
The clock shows 1:25
